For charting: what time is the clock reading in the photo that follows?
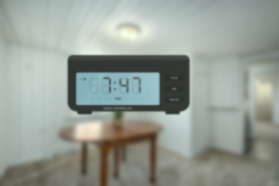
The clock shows 7:47
